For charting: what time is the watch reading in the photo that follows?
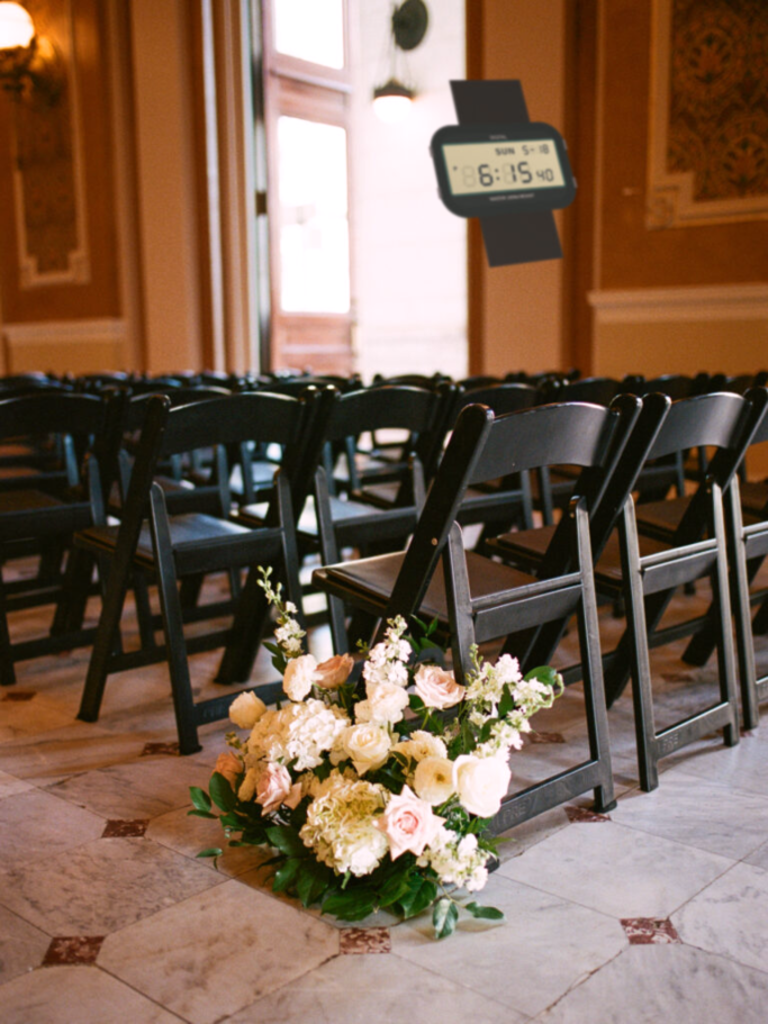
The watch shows 6:15
